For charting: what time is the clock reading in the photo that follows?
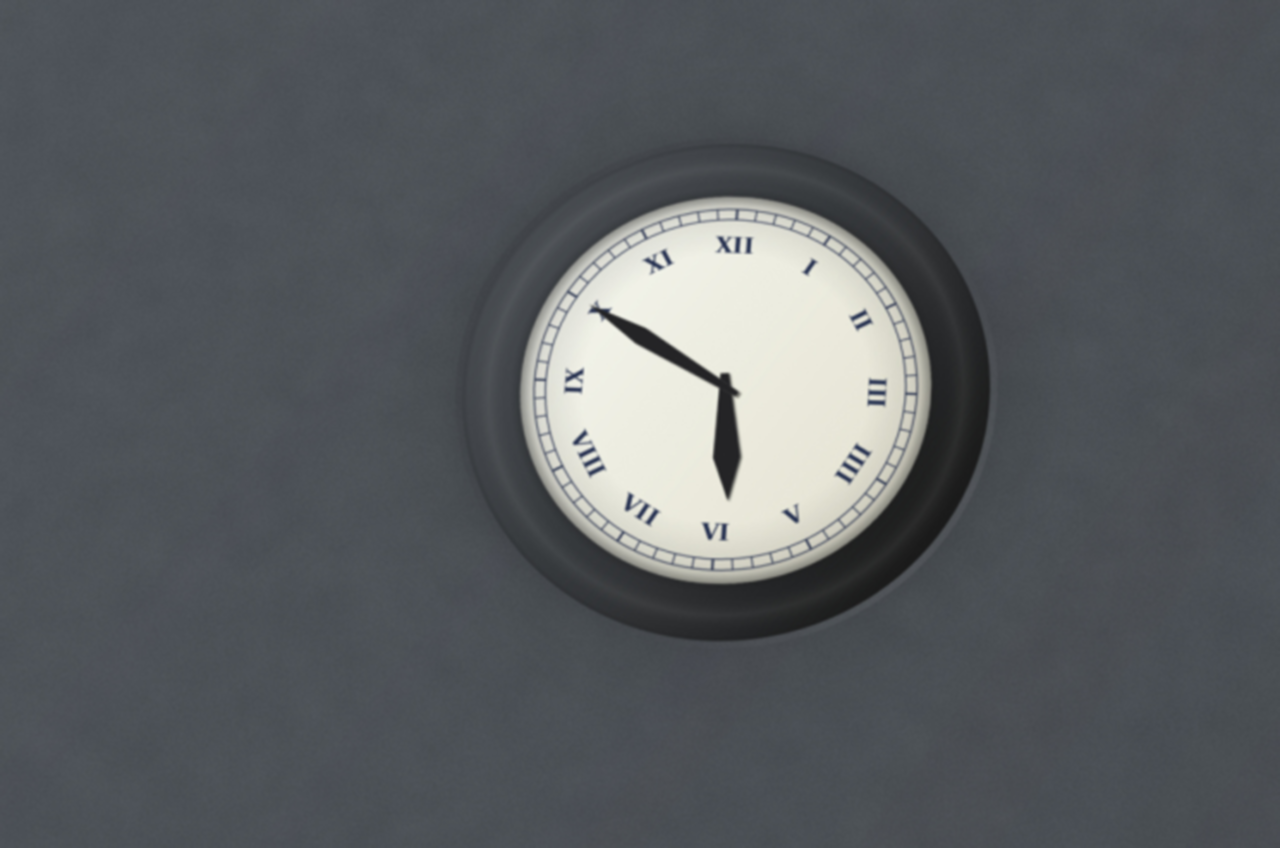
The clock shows 5:50
